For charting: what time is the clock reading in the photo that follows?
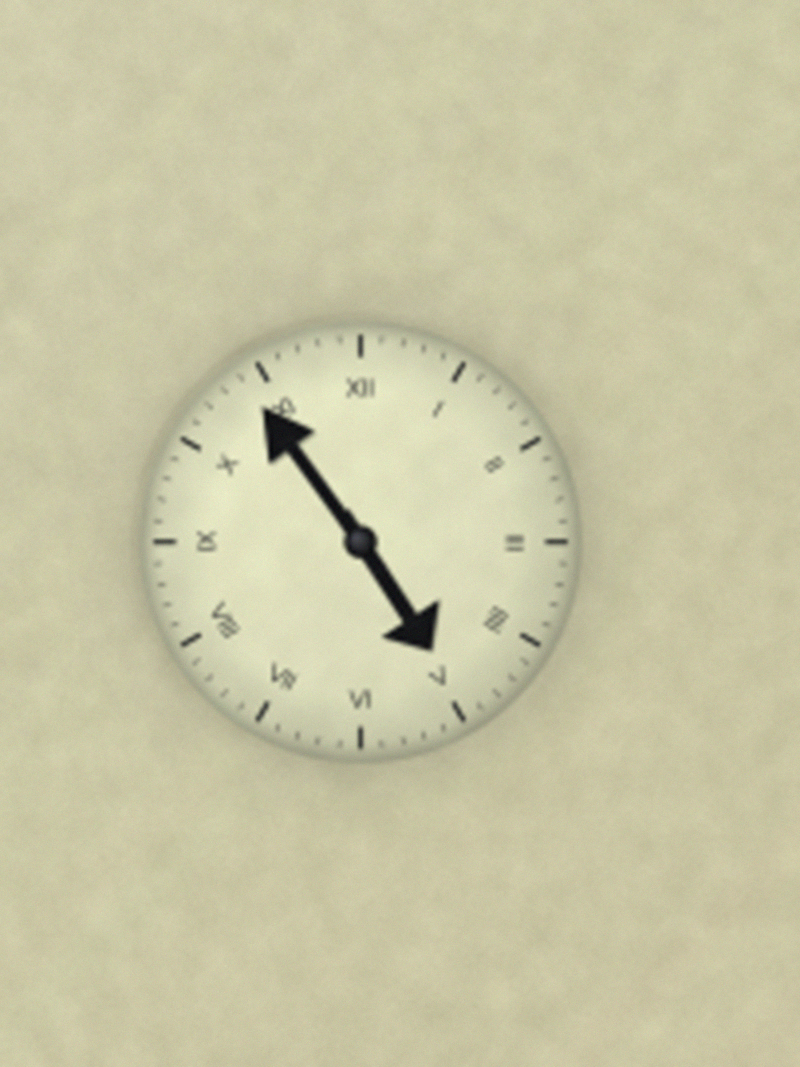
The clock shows 4:54
